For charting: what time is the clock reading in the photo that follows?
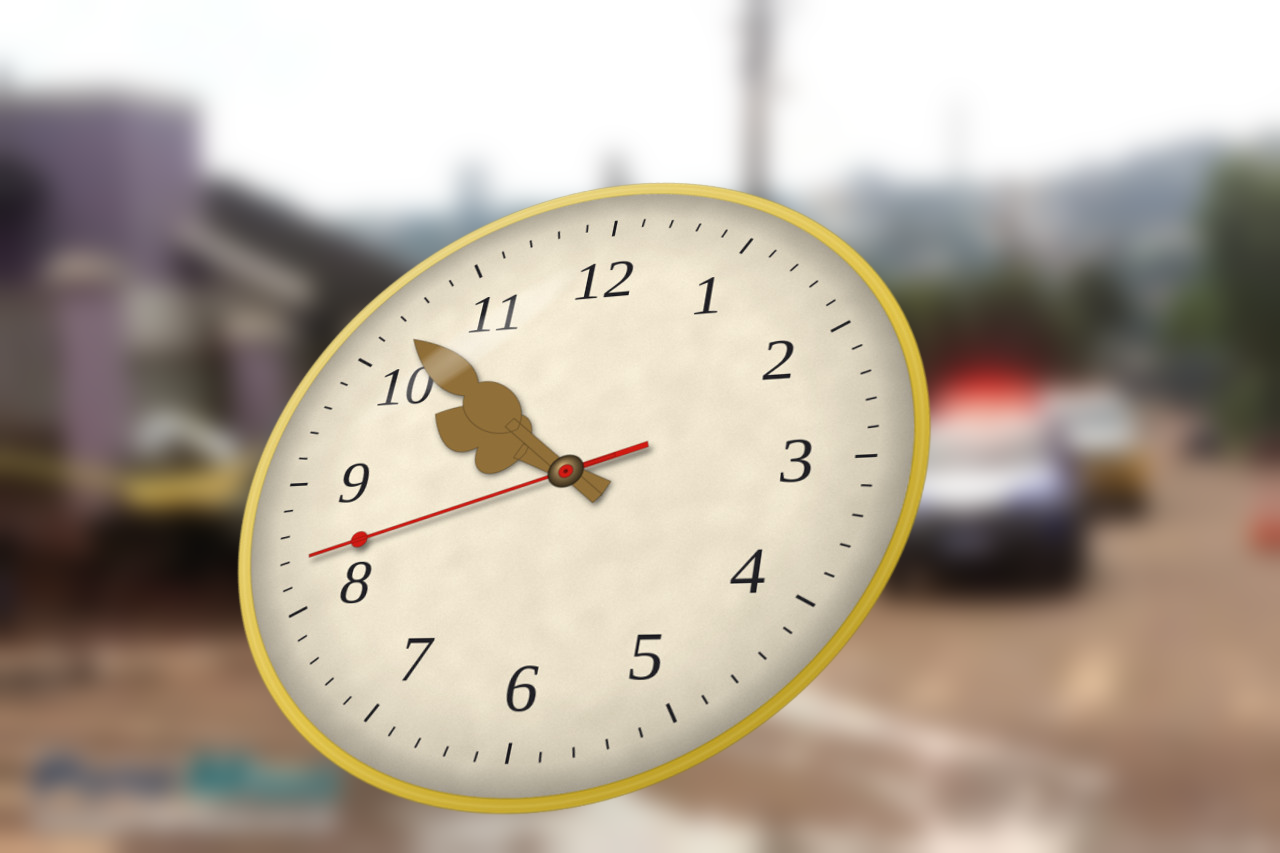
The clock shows 9:51:42
